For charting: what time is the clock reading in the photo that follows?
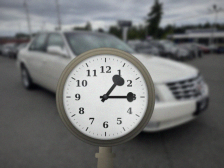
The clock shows 1:15
